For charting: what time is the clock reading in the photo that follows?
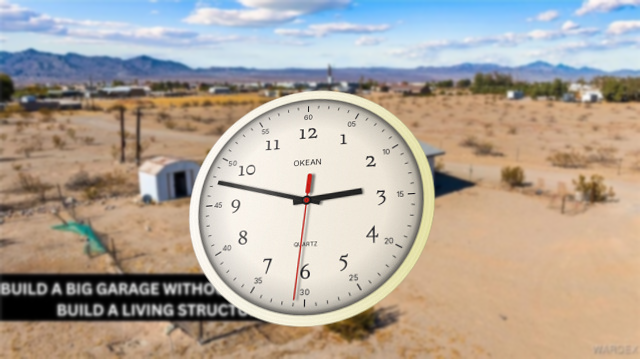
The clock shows 2:47:31
